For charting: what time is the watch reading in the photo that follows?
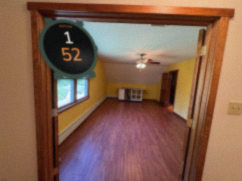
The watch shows 1:52
